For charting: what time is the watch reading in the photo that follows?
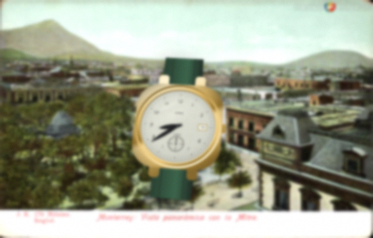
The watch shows 8:39
